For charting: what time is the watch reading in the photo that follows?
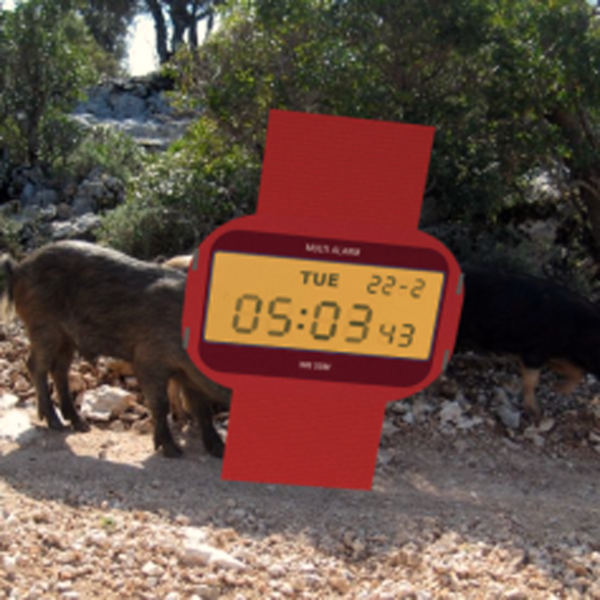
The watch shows 5:03:43
